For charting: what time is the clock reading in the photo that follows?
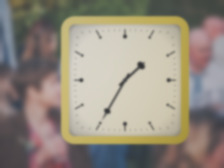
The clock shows 1:35
